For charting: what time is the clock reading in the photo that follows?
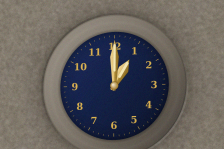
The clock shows 1:00
